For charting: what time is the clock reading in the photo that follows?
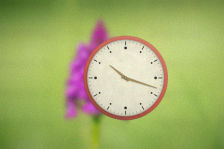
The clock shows 10:18
